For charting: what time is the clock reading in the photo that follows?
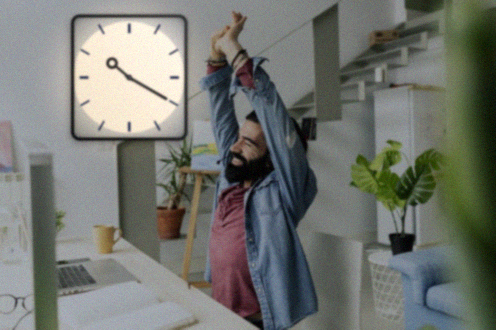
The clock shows 10:20
